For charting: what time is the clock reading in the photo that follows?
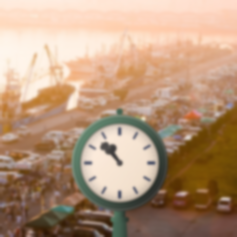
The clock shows 10:53
